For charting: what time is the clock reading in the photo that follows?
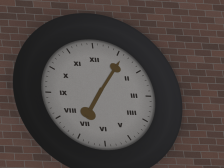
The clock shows 7:06
